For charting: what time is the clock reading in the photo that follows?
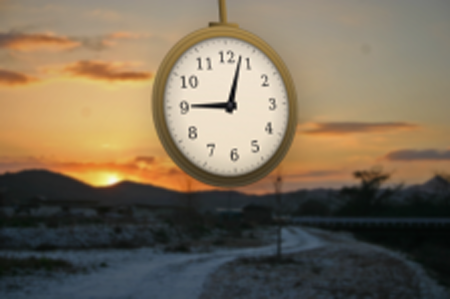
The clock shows 9:03
